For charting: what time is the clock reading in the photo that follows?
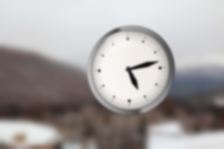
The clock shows 5:13
